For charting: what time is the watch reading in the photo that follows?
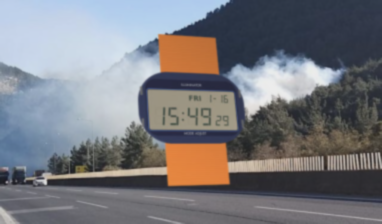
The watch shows 15:49:29
